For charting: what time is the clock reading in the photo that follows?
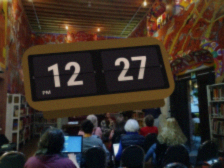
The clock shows 12:27
